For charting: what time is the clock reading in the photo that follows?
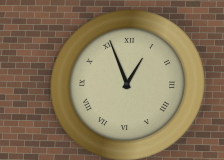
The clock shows 12:56
